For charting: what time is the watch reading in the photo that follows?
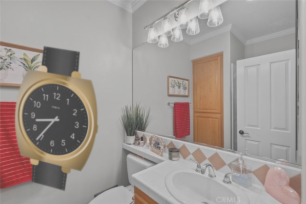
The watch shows 8:36
